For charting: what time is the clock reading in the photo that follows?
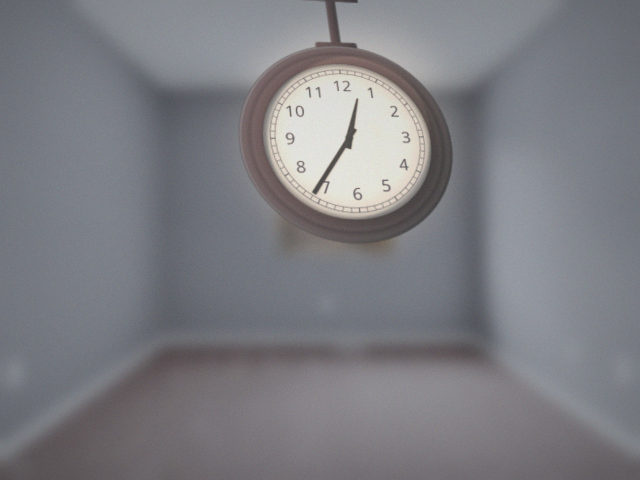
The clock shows 12:36
